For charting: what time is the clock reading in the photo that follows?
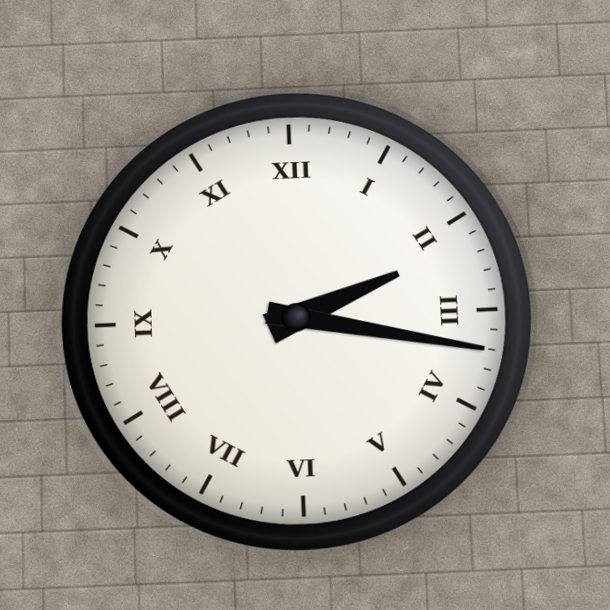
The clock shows 2:17
